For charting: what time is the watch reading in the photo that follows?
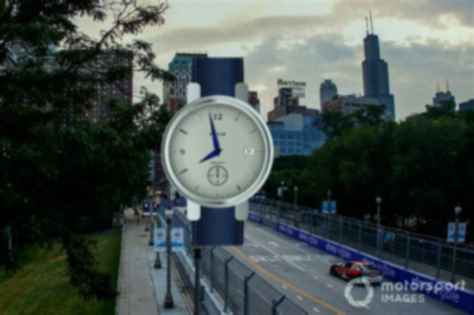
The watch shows 7:58
